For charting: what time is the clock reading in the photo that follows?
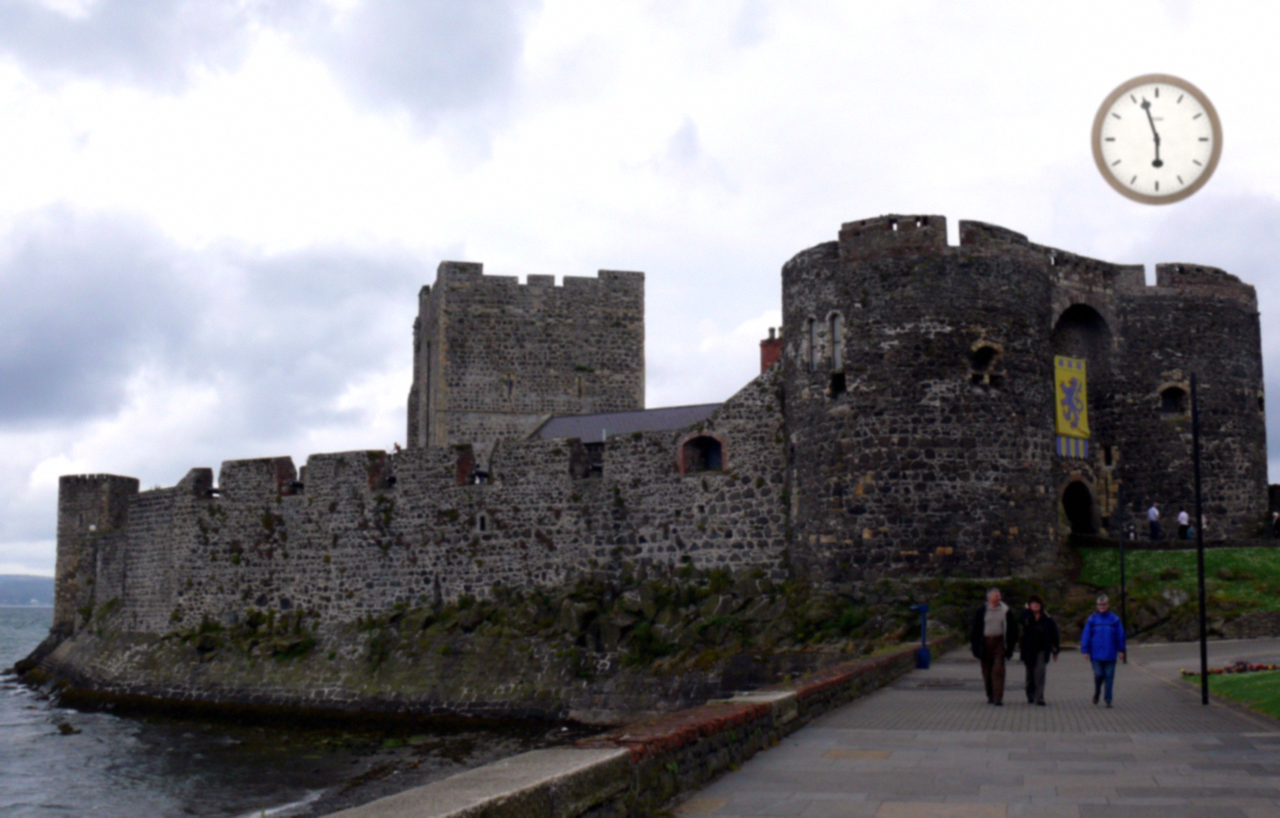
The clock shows 5:57
